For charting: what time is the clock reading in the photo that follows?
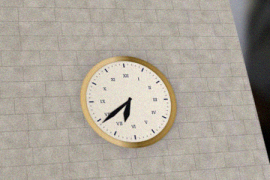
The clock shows 6:39
